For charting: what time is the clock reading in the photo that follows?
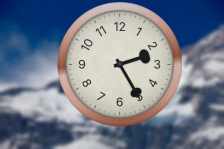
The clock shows 2:25
